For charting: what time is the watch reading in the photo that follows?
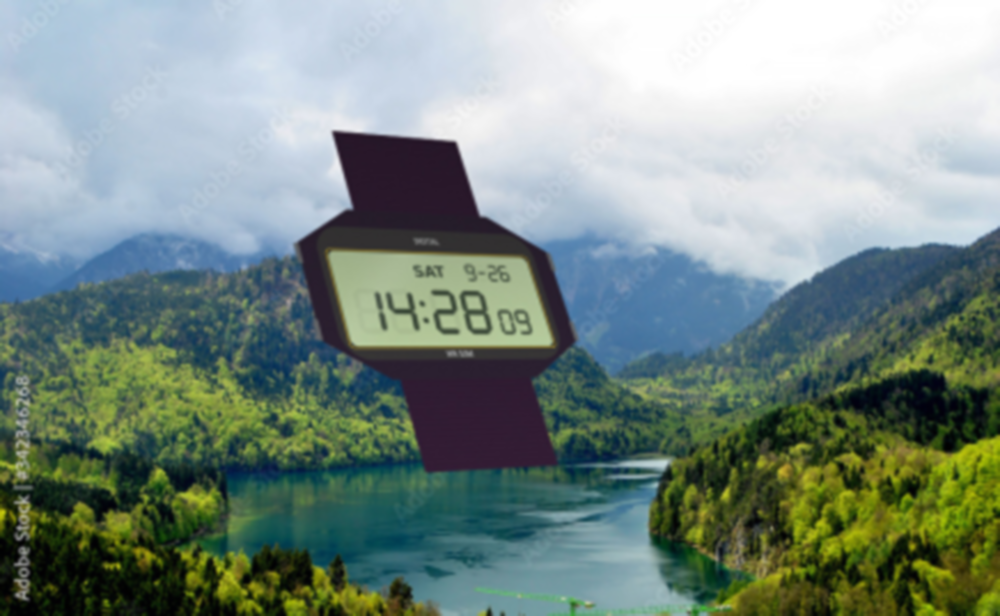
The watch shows 14:28:09
